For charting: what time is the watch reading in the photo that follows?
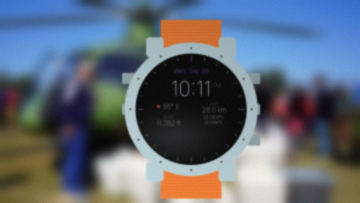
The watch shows 10:11
